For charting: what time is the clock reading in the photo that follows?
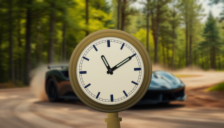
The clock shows 11:10
